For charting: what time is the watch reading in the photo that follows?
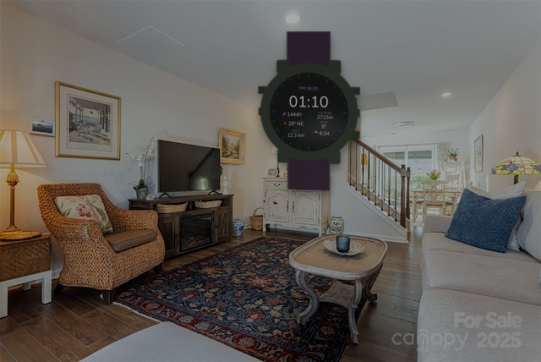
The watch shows 1:10
